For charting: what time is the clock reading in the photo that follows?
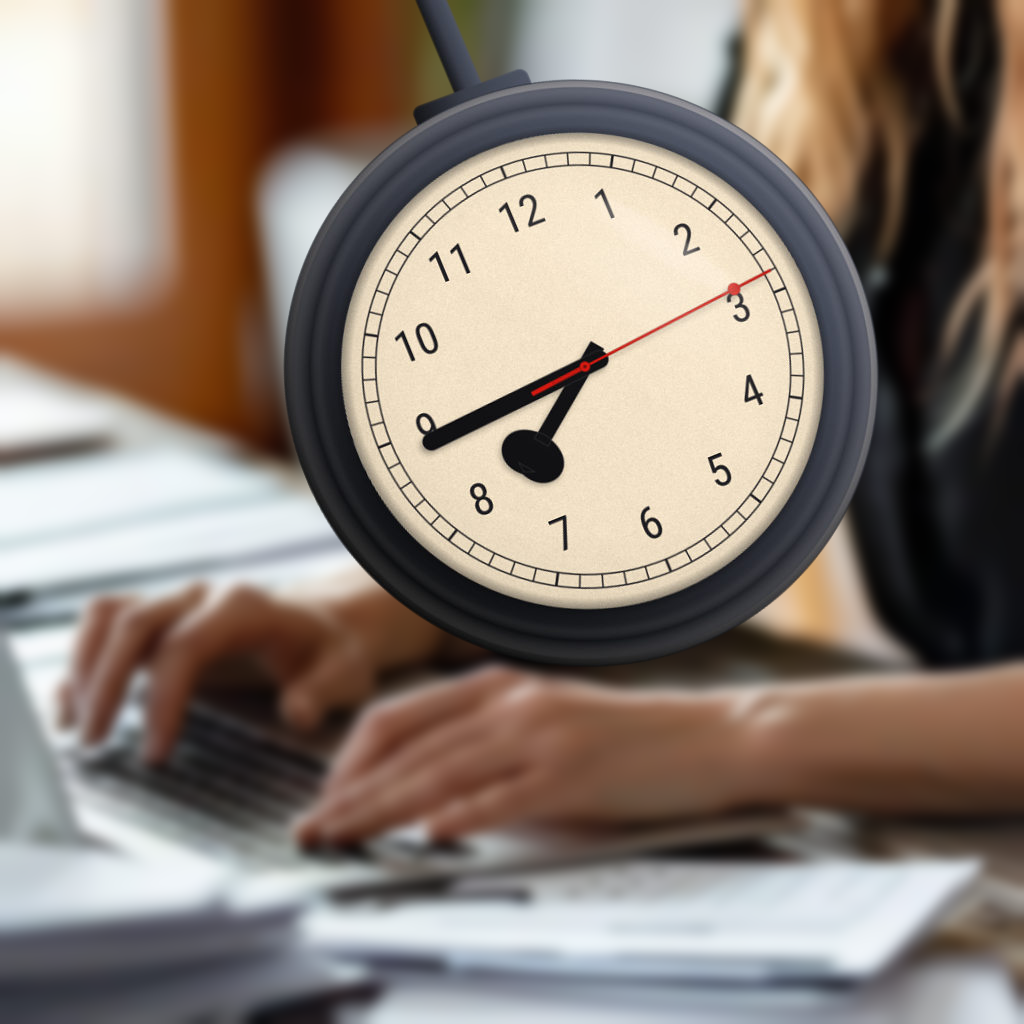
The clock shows 7:44:14
